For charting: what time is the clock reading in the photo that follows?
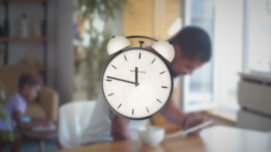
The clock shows 11:46
